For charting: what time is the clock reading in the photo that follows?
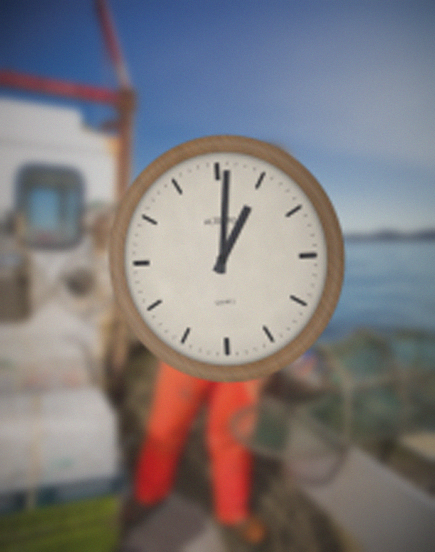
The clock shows 1:01
